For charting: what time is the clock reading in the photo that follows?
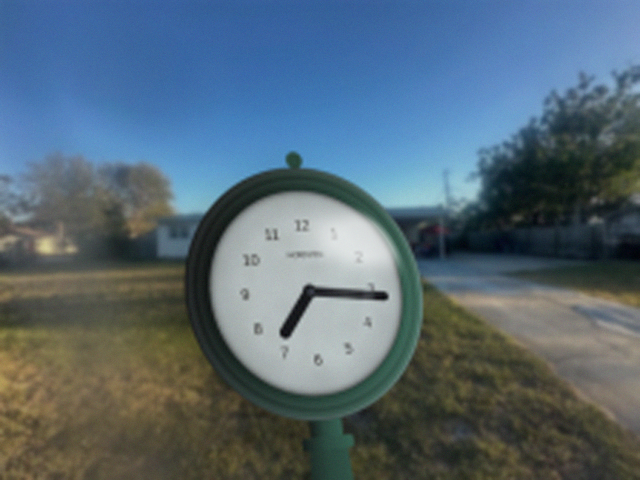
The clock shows 7:16
